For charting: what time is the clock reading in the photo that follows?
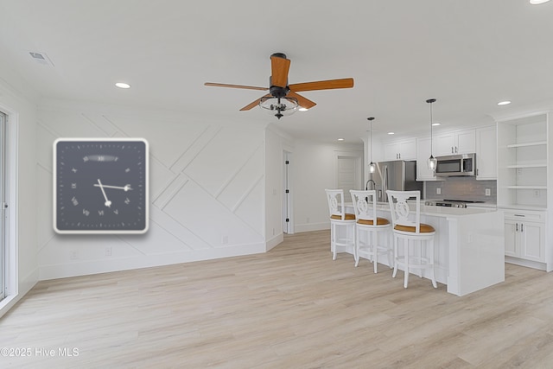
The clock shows 5:16
